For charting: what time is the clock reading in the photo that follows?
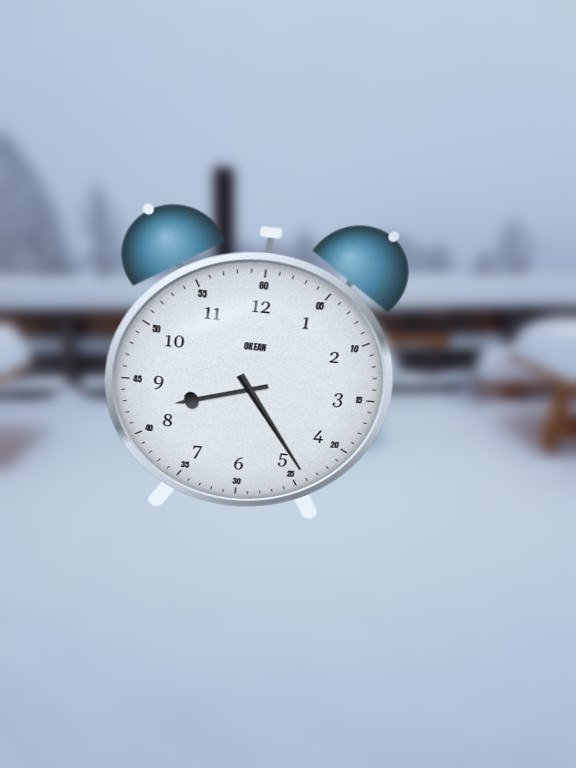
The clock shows 8:24
